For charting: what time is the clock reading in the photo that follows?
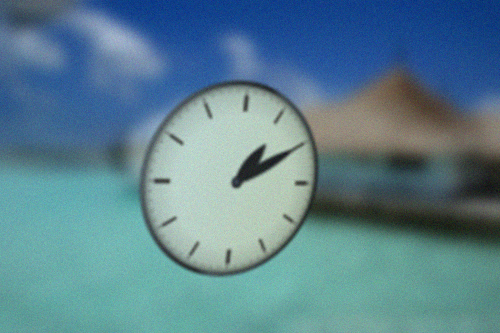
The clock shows 1:10
